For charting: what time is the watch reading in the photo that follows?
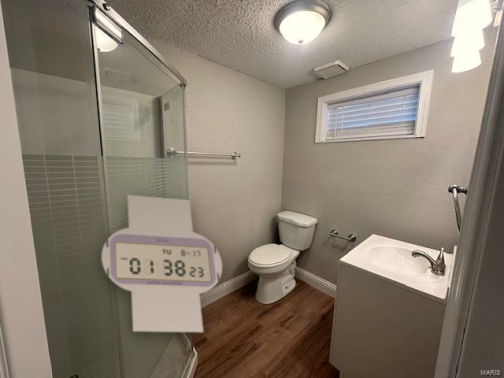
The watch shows 1:38:23
